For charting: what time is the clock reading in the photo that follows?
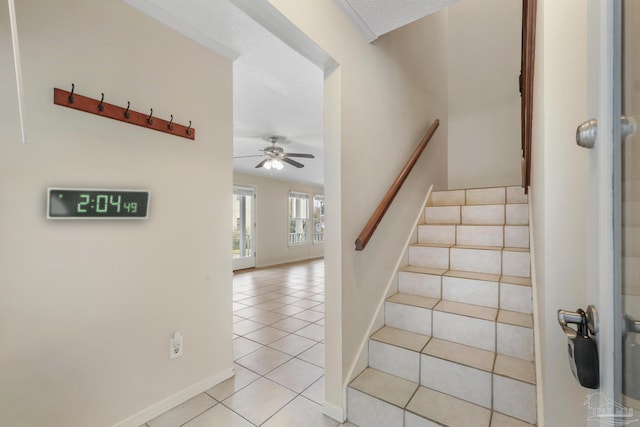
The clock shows 2:04:49
